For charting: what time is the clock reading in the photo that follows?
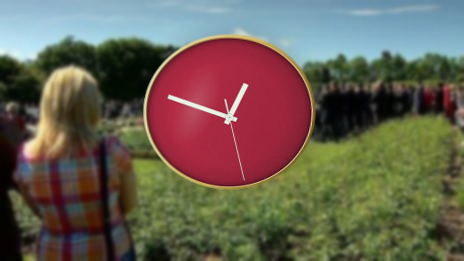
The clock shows 12:48:28
